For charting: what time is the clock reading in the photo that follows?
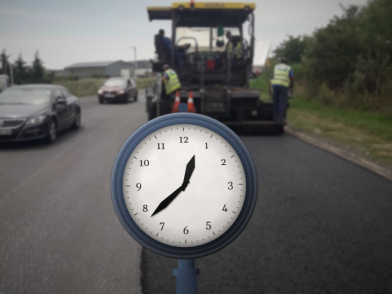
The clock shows 12:38
